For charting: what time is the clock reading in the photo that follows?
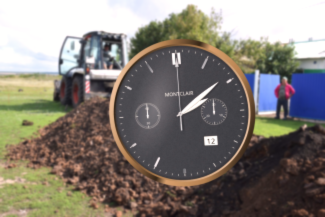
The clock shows 2:09
